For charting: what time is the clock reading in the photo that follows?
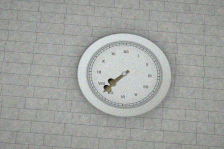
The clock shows 7:37
